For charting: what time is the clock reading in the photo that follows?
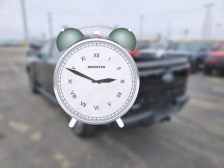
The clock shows 2:49
